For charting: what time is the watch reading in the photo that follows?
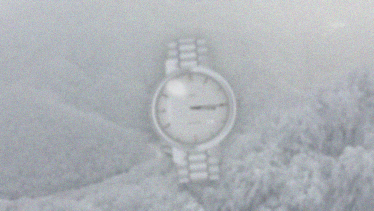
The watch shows 3:15
